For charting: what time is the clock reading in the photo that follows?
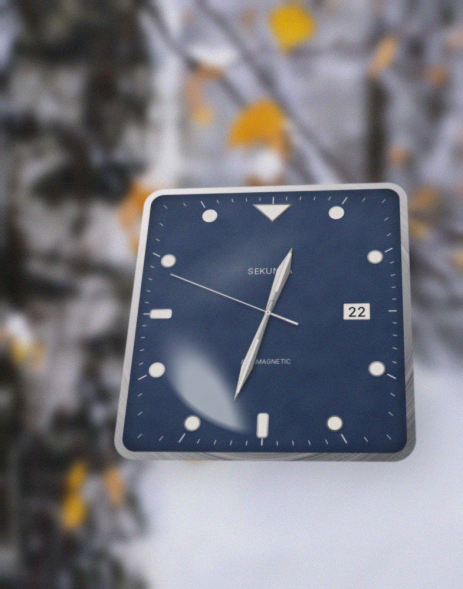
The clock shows 12:32:49
